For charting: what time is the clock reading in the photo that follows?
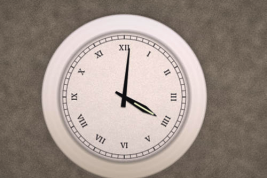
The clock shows 4:01
